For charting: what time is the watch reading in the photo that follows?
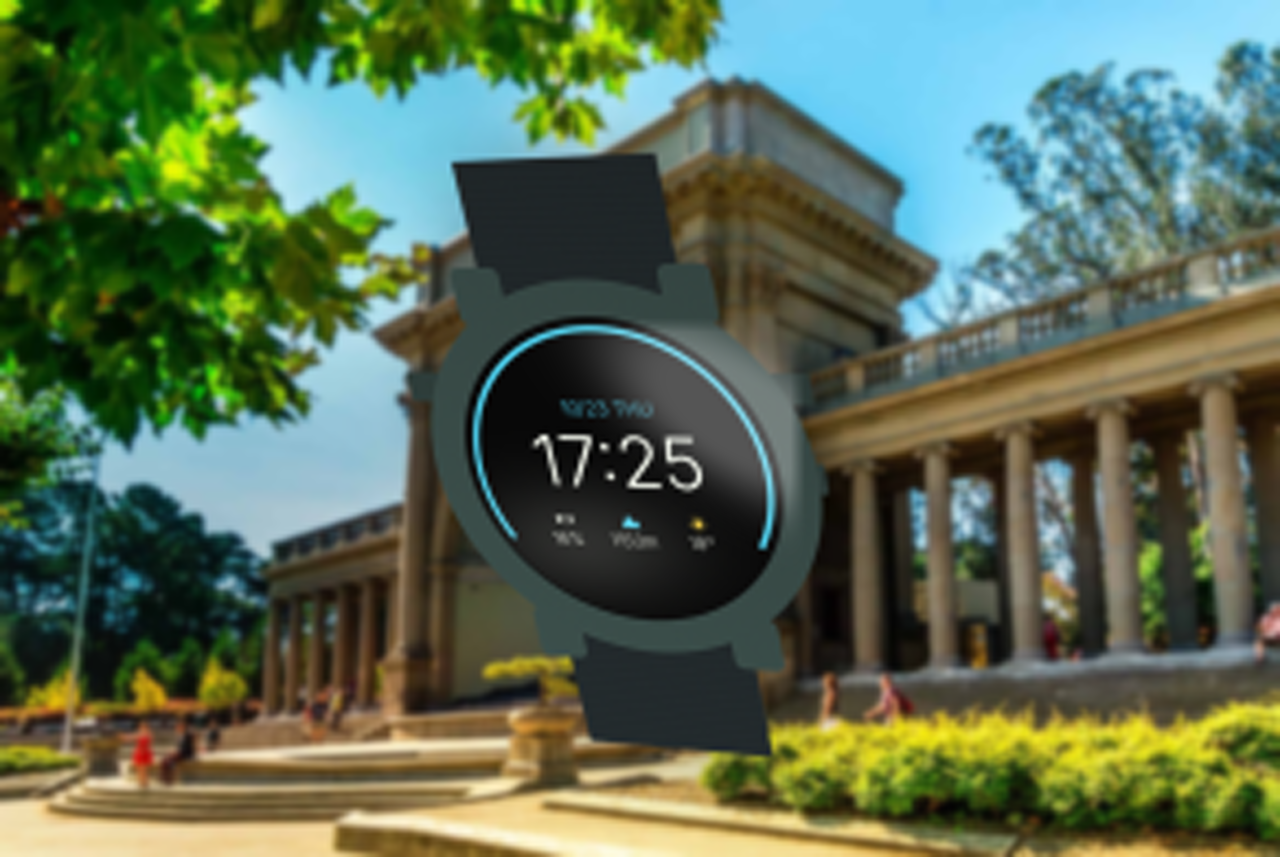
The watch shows 17:25
